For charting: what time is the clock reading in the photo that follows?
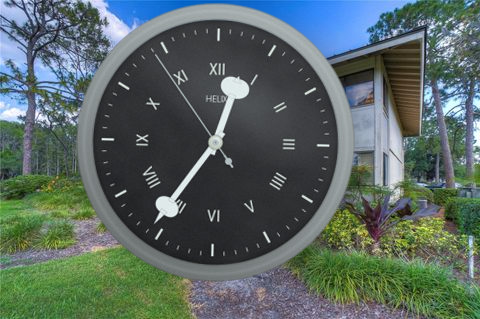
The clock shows 12:35:54
